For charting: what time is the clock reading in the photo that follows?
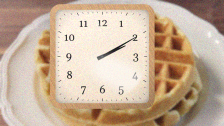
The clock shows 2:10
